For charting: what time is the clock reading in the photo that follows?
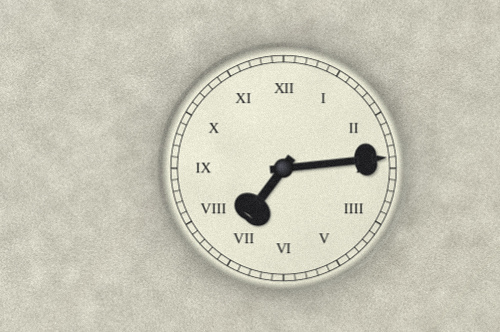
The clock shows 7:14
